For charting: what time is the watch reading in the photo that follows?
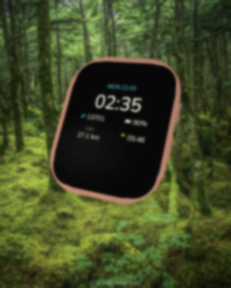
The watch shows 2:35
